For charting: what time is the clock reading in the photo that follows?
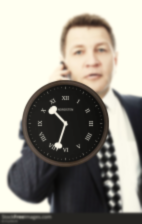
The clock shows 10:33
